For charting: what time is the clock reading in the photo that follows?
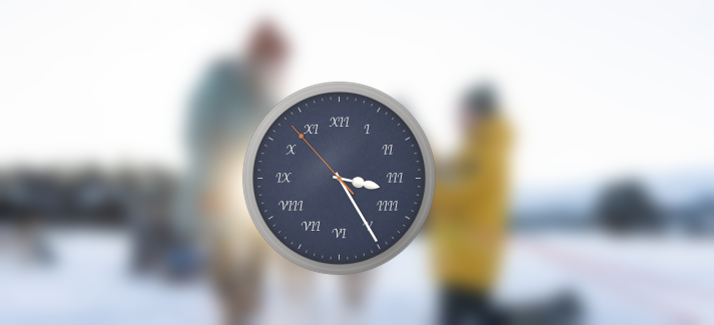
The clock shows 3:24:53
